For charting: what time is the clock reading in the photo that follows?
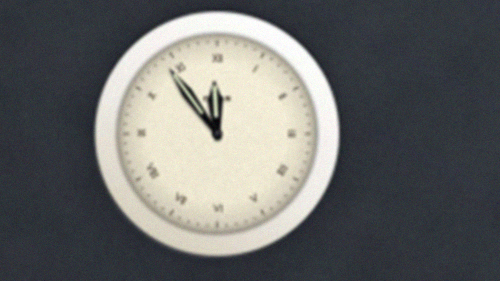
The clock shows 11:54
